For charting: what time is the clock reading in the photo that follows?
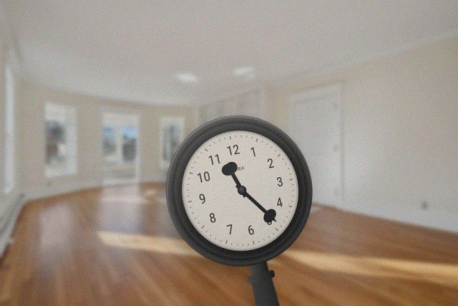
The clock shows 11:24
